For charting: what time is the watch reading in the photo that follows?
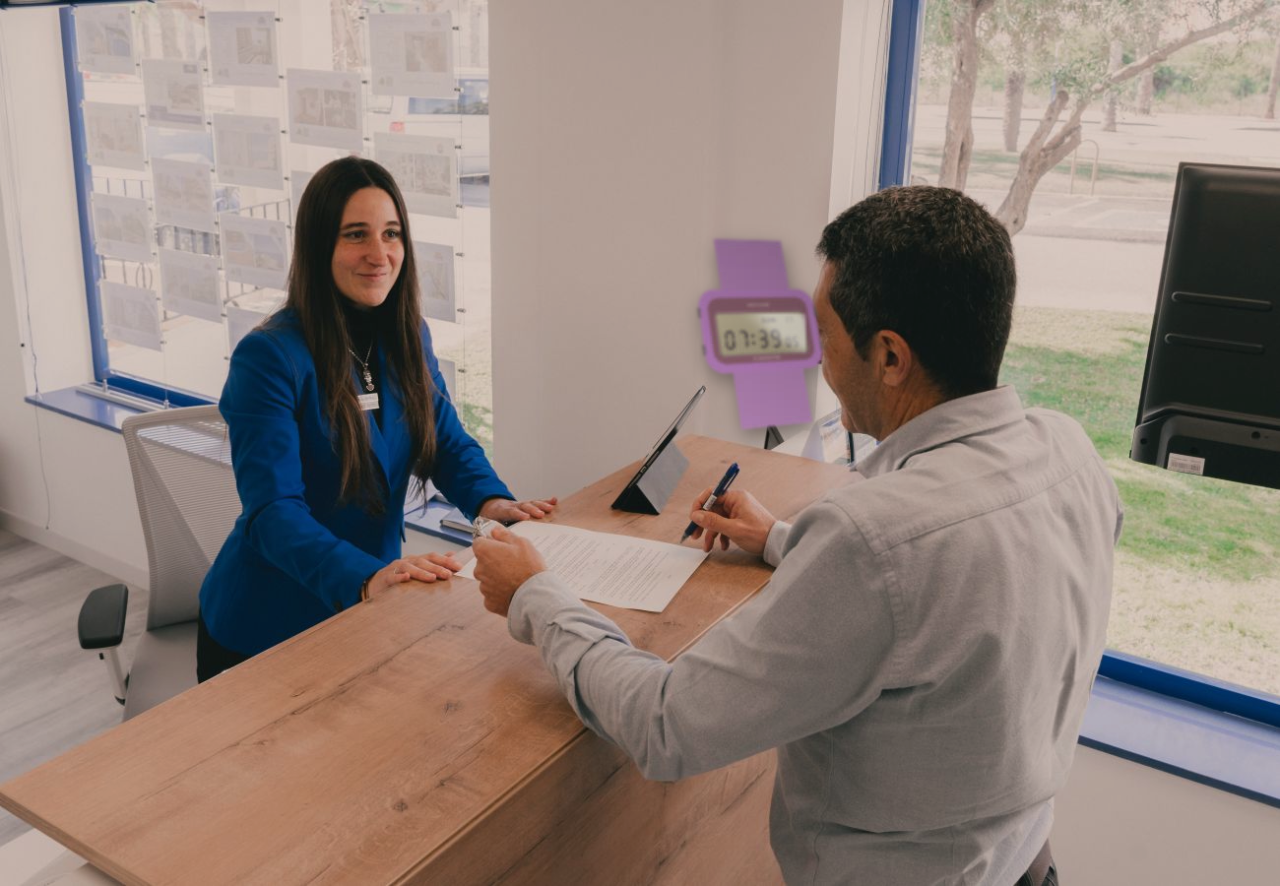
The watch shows 7:39
